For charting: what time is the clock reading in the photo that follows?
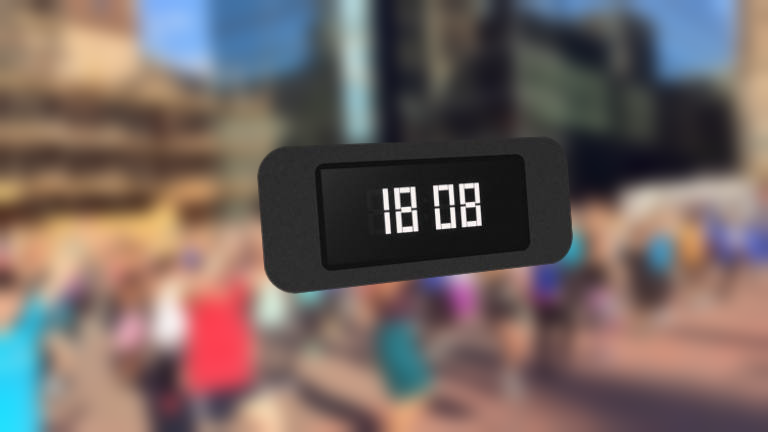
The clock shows 18:08
